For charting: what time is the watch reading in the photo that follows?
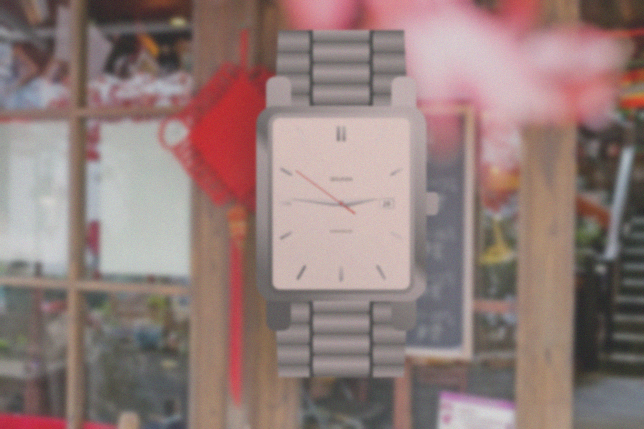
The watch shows 2:45:51
